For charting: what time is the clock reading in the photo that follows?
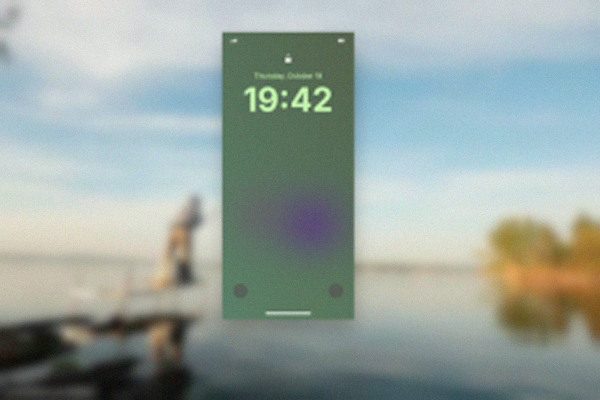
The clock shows 19:42
